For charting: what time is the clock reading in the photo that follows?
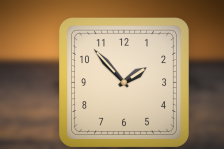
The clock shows 1:53
